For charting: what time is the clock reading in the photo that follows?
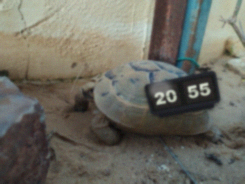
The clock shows 20:55
